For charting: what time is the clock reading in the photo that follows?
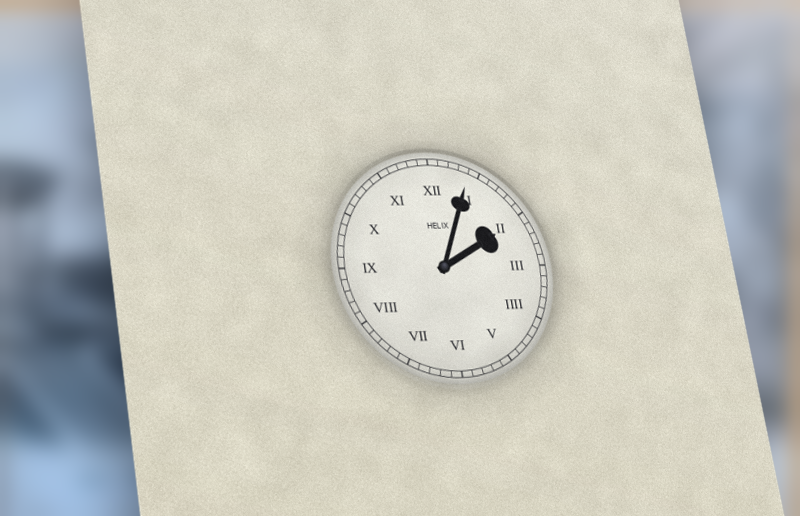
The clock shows 2:04
